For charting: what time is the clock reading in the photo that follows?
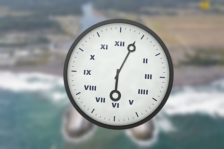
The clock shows 6:04
